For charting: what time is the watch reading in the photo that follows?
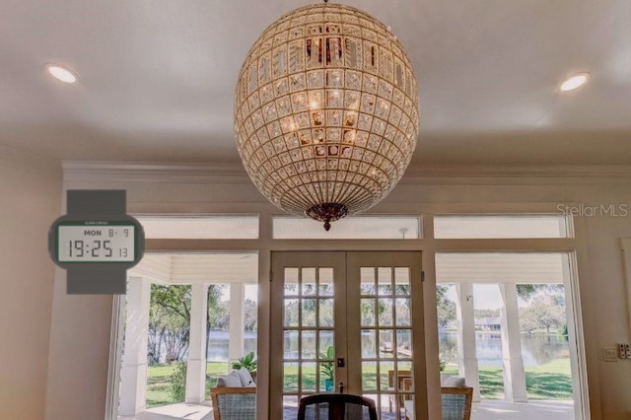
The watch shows 19:25
